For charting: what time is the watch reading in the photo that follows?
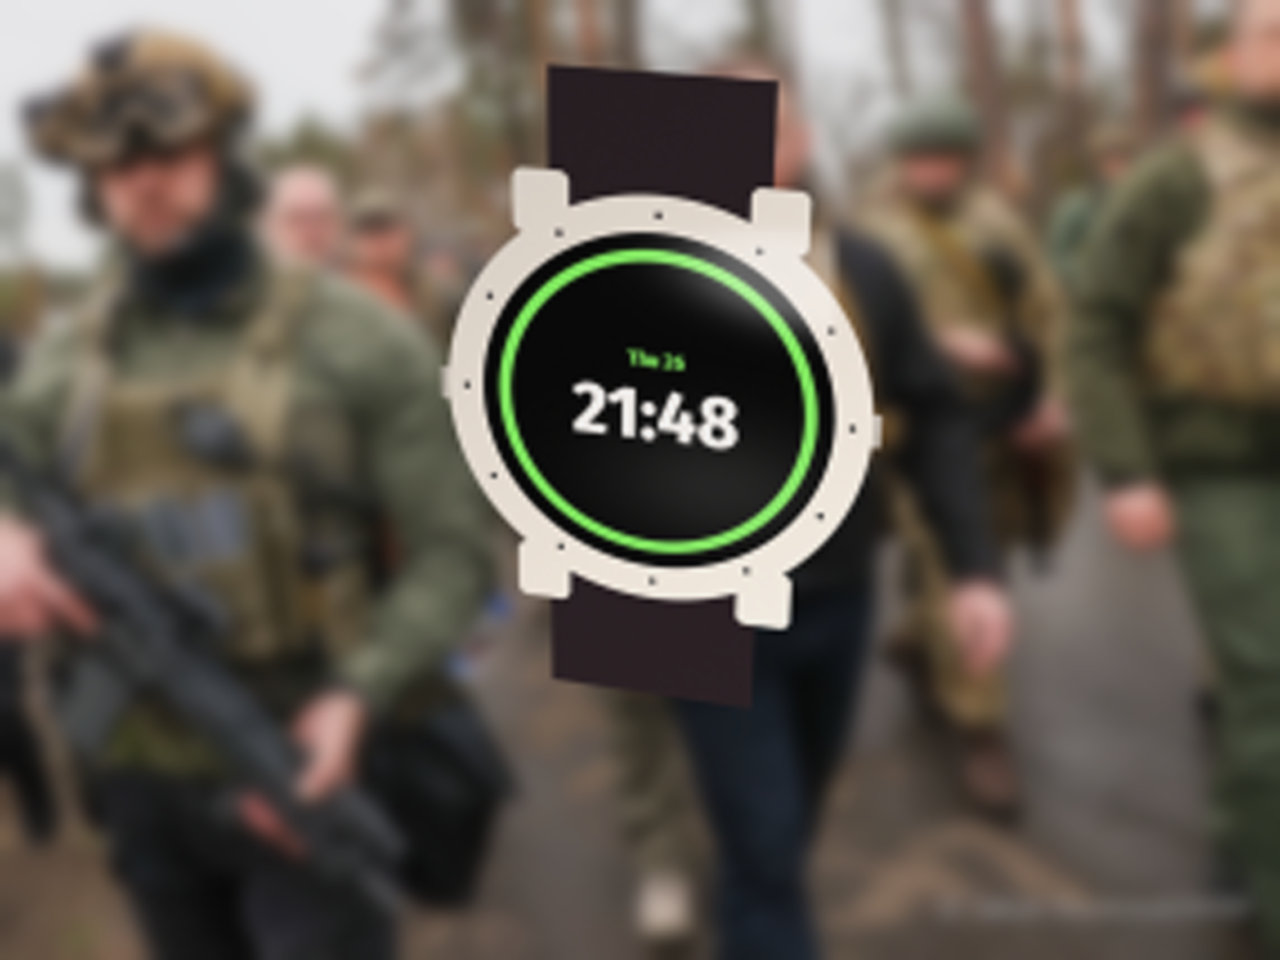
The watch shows 21:48
